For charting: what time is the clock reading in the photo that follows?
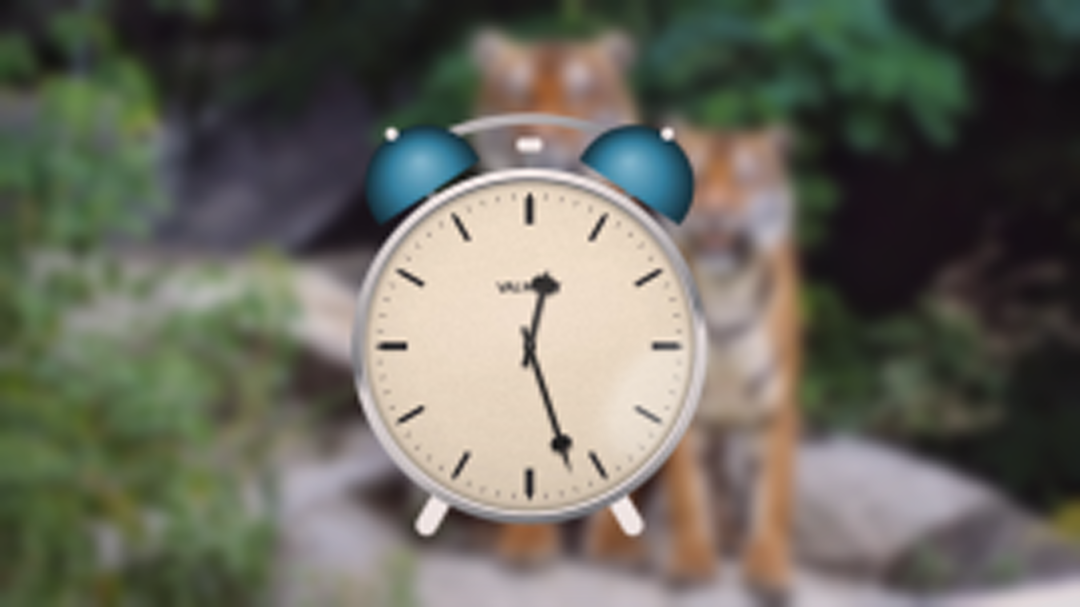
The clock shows 12:27
